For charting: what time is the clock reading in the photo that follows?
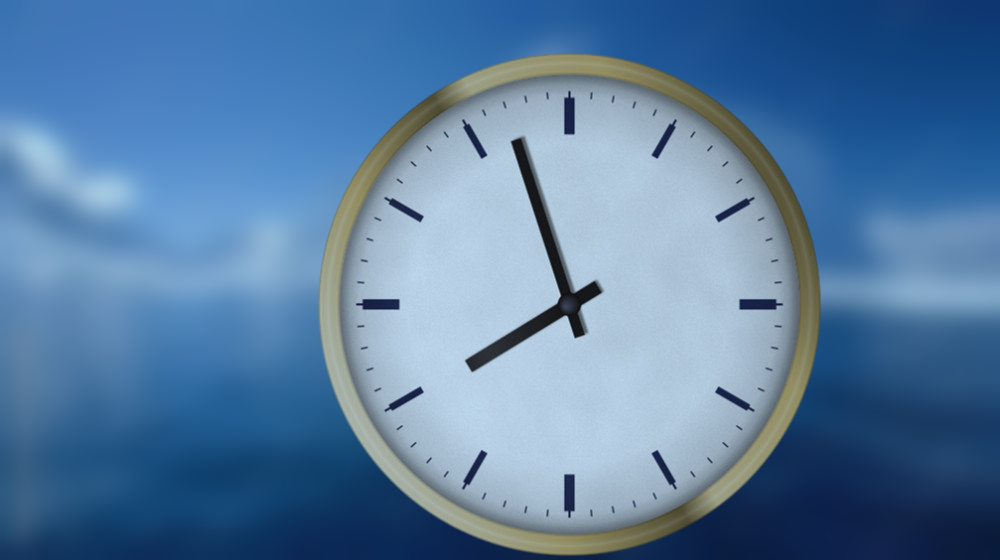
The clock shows 7:57
